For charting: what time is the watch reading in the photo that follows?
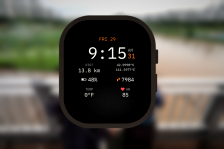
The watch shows 9:15
